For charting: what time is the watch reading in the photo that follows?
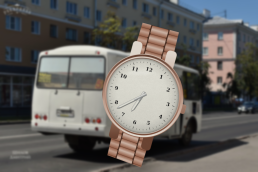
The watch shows 6:38
